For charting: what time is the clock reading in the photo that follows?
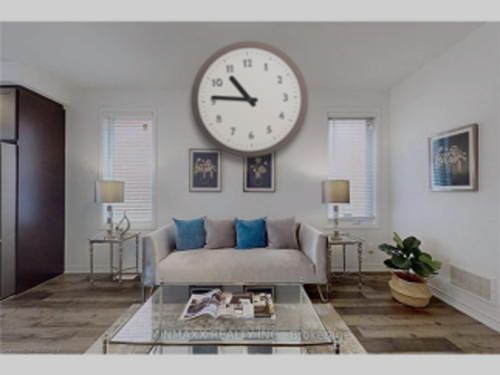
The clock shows 10:46
